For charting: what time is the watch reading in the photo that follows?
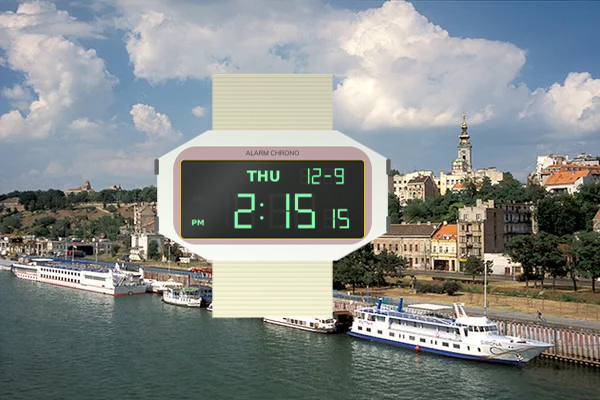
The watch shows 2:15:15
